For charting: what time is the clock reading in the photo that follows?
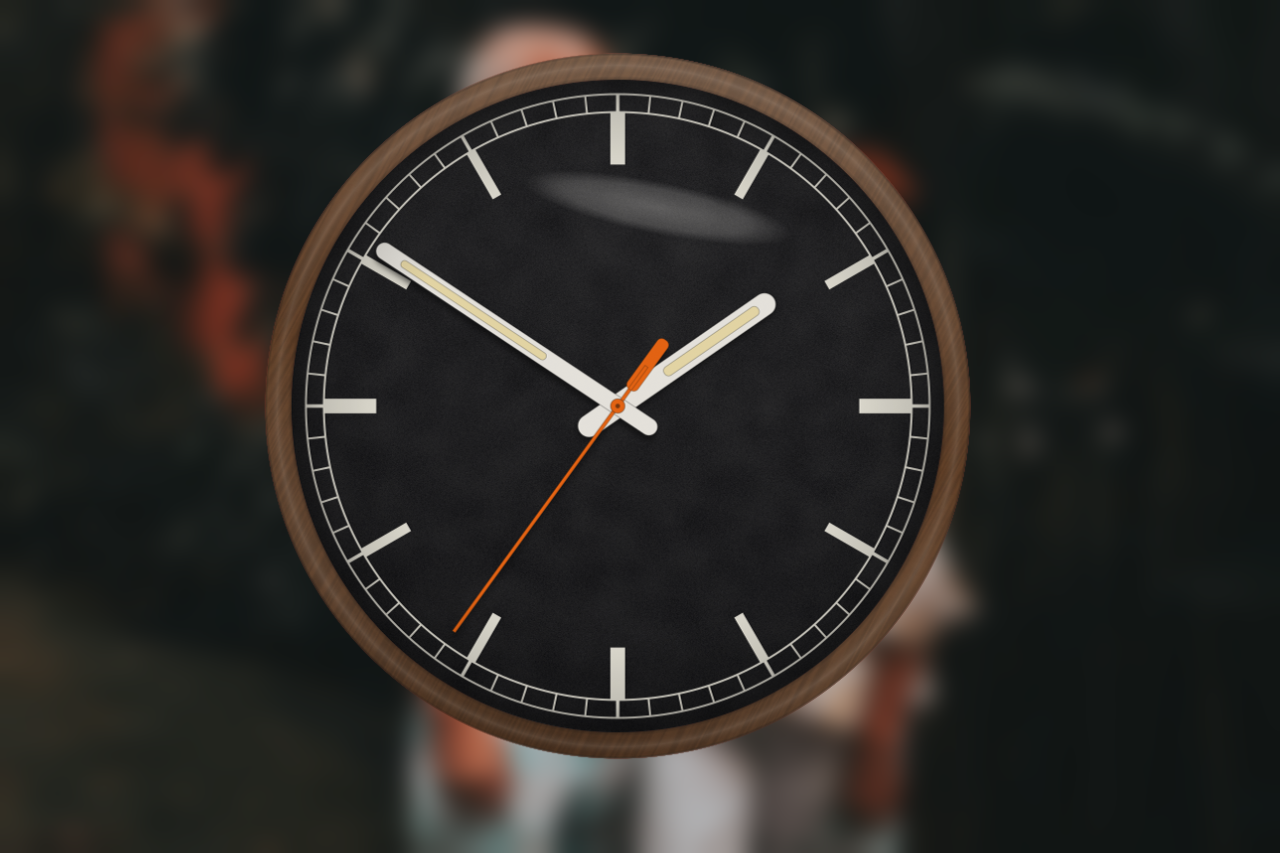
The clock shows 1:50:36
